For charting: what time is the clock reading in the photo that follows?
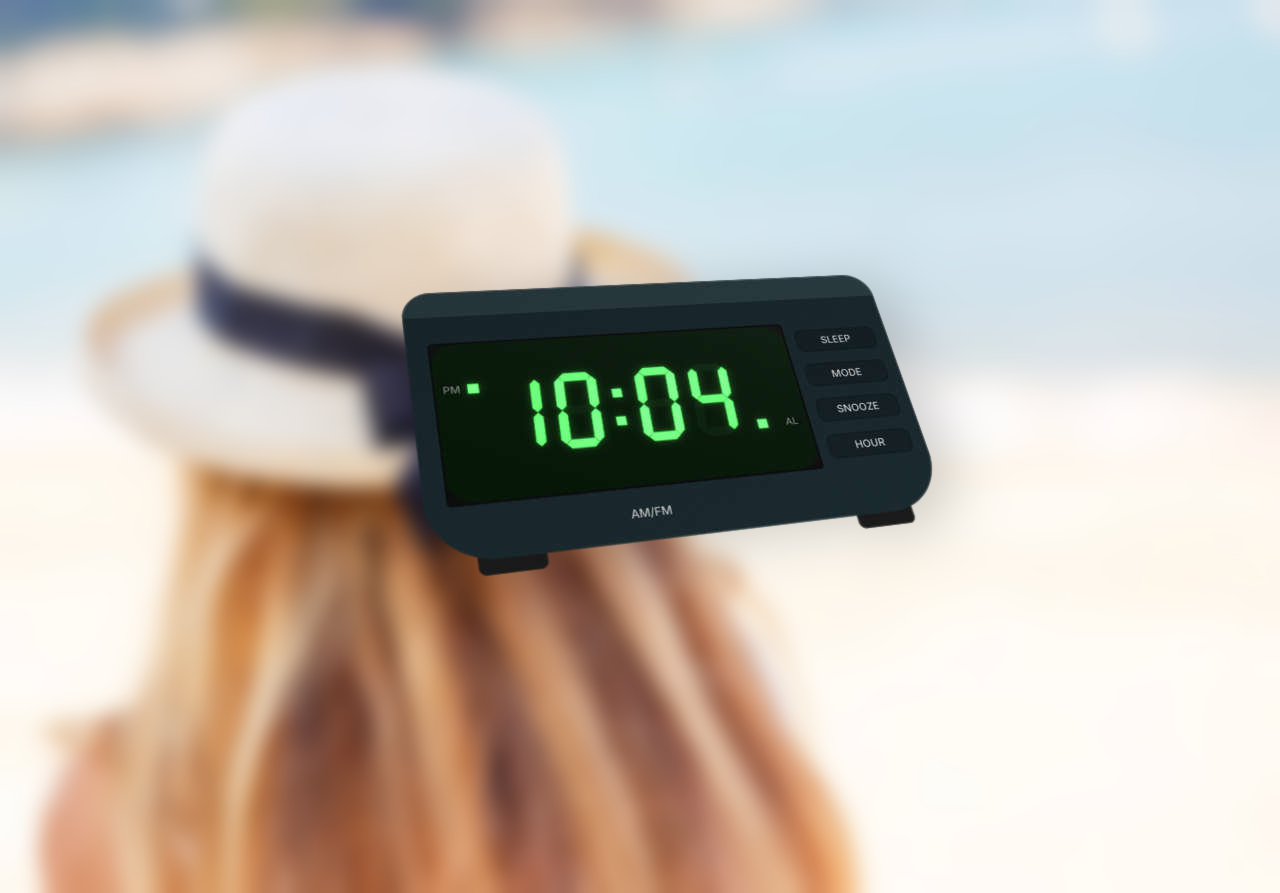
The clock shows 10:04
